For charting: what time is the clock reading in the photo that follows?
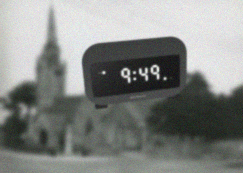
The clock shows 9:49
